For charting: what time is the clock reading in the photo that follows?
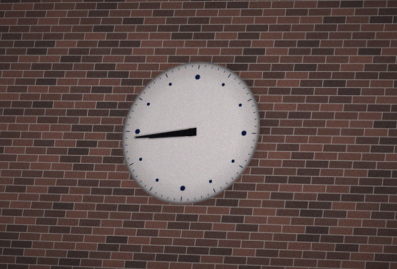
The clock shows 8:44
